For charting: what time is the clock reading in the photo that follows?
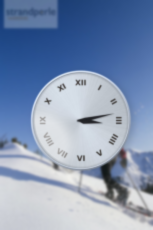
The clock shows 3:13
